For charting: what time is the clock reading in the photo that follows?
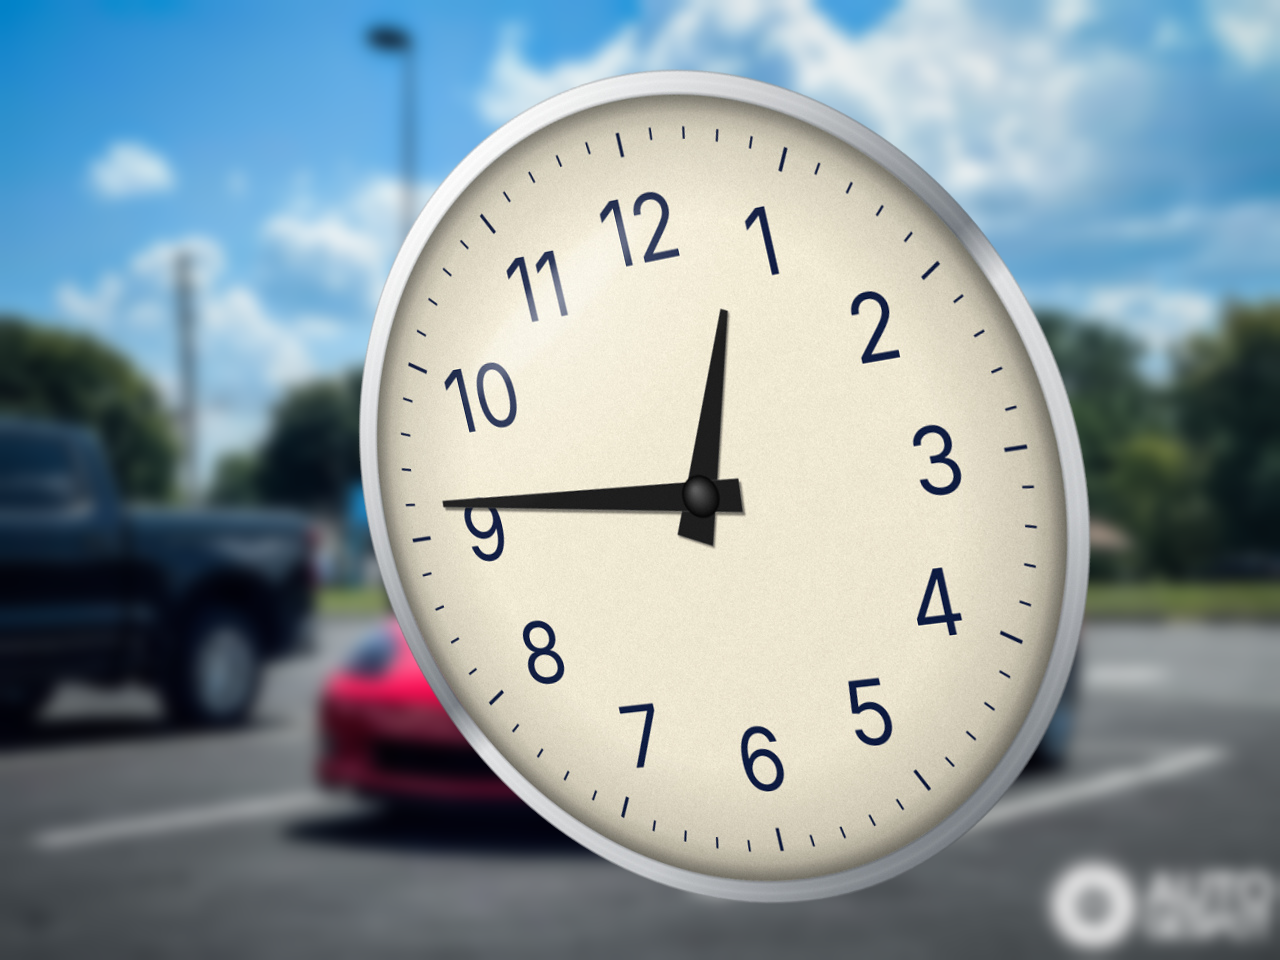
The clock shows 12:46
